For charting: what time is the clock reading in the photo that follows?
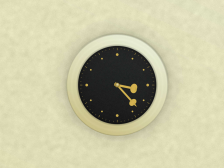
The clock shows 3:23
